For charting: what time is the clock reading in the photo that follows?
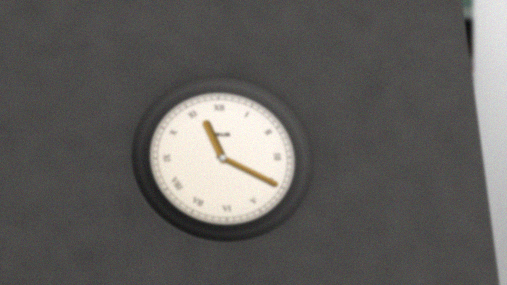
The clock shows 11:20
